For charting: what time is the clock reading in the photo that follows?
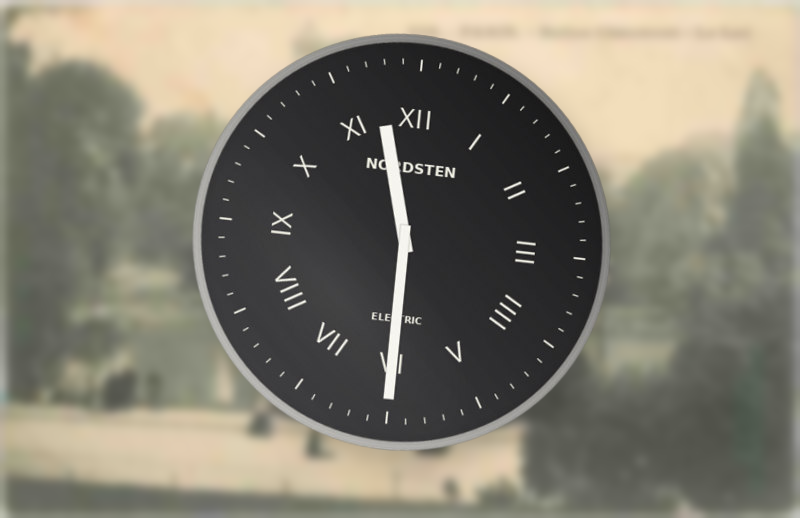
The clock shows 11:30
